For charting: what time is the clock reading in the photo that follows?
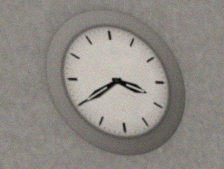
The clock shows 3:40
